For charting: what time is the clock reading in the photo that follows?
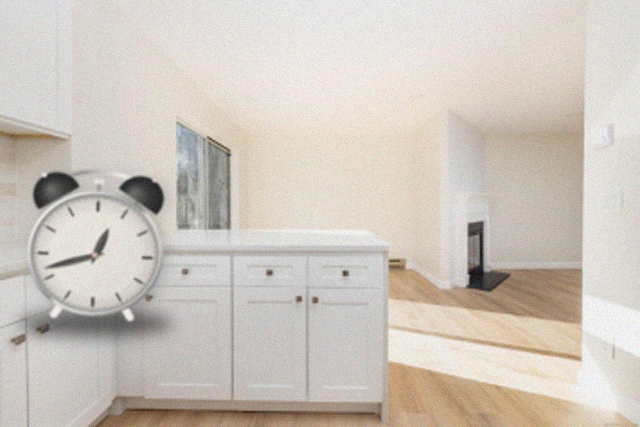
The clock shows 12:42
